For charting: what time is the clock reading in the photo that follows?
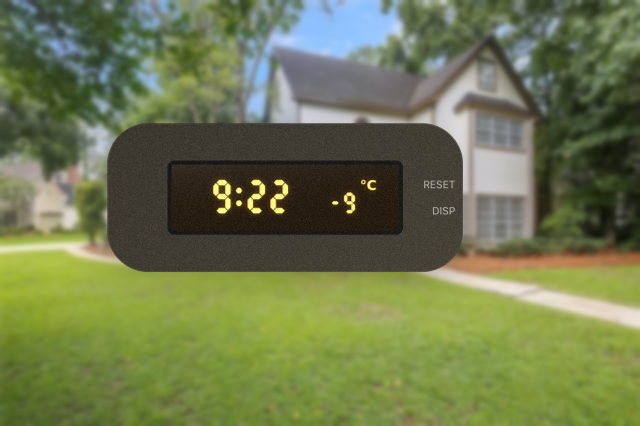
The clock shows 9:22
